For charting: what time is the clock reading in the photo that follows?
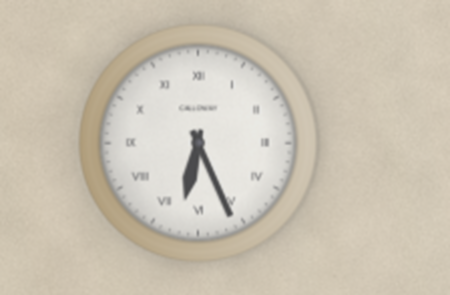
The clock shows 6:26
